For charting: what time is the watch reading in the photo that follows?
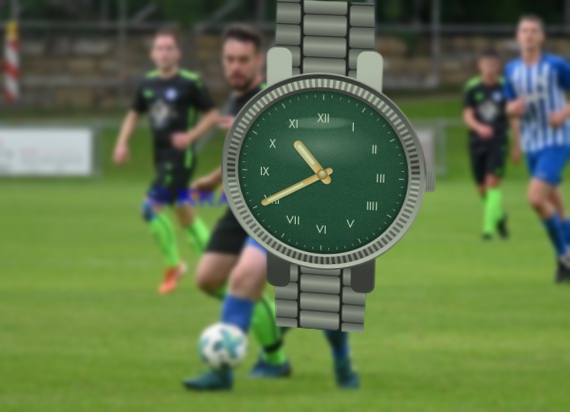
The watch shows 10:40
